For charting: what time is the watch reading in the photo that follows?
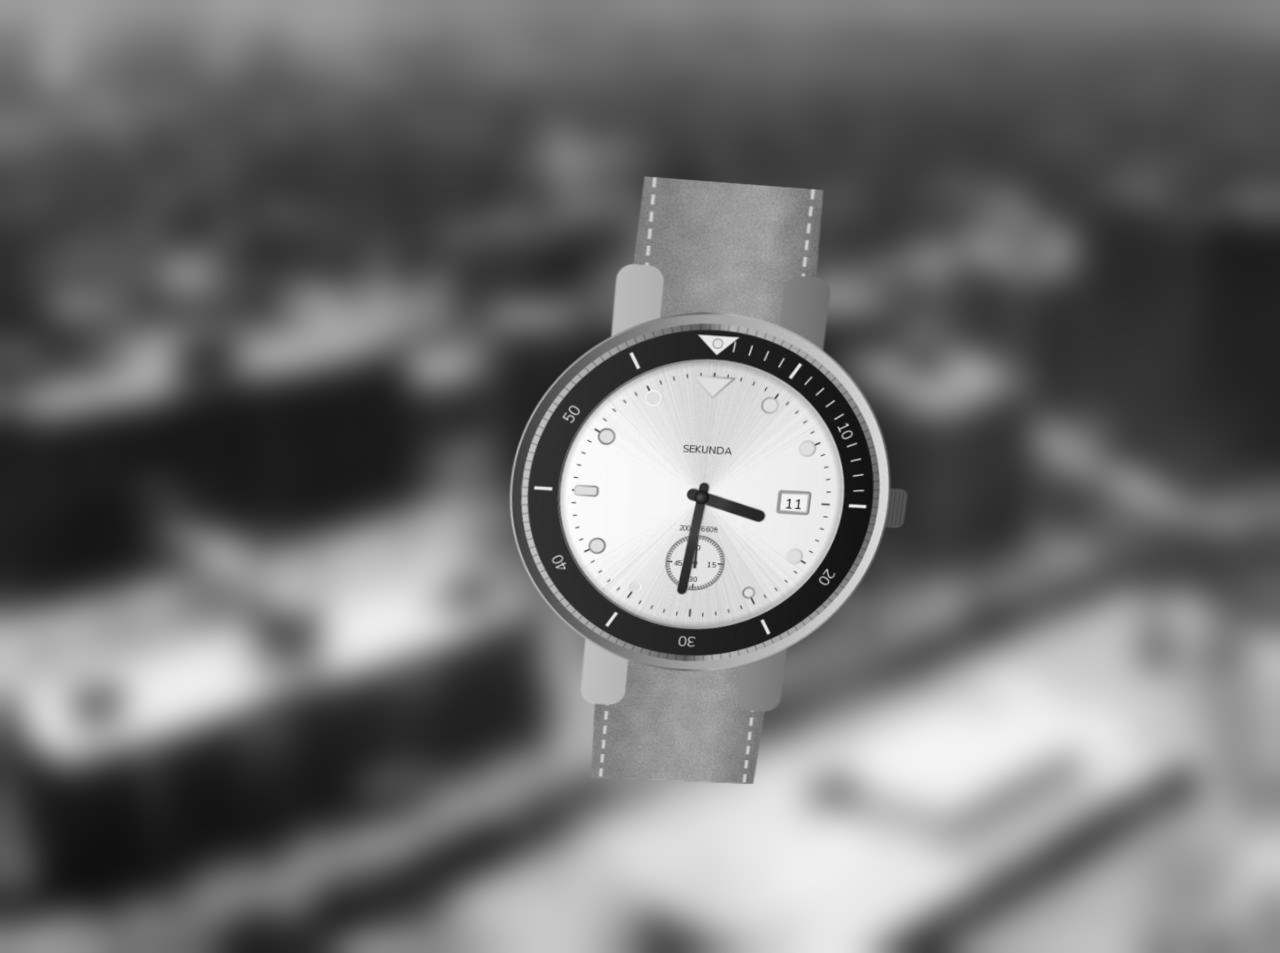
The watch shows 3:31
